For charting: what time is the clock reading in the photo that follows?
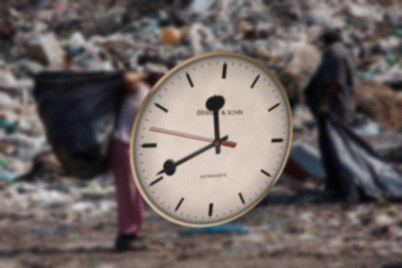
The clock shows 11:40:47
